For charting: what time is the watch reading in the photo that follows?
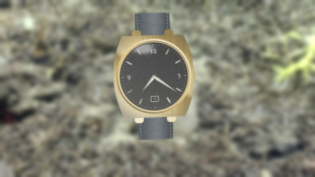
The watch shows 7:21
